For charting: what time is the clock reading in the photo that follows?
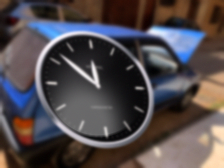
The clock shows 11:52
